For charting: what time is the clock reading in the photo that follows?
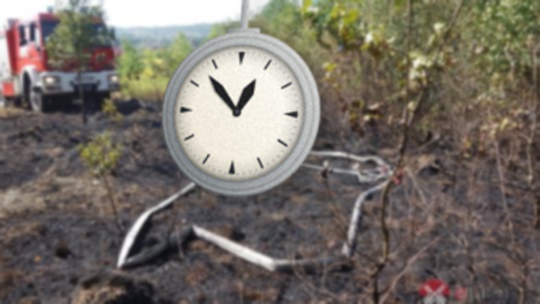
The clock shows 12:53
